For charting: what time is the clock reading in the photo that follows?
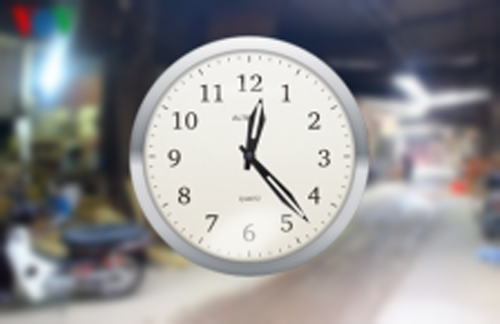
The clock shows 12:23
